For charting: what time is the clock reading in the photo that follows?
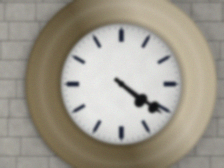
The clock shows 4:21
